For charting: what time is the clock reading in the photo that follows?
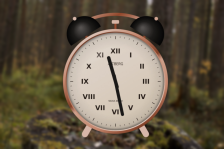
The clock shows 11:28
